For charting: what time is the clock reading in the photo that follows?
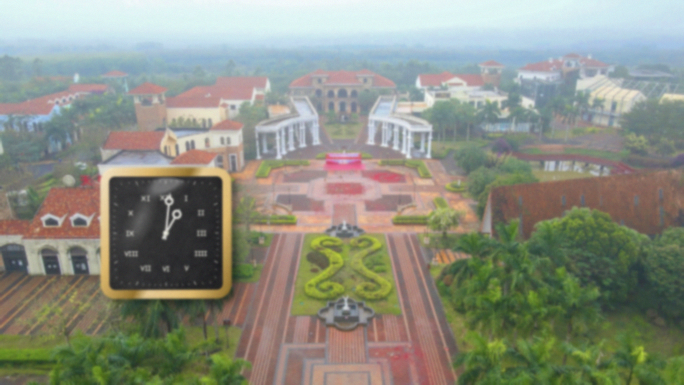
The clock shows 1:01
